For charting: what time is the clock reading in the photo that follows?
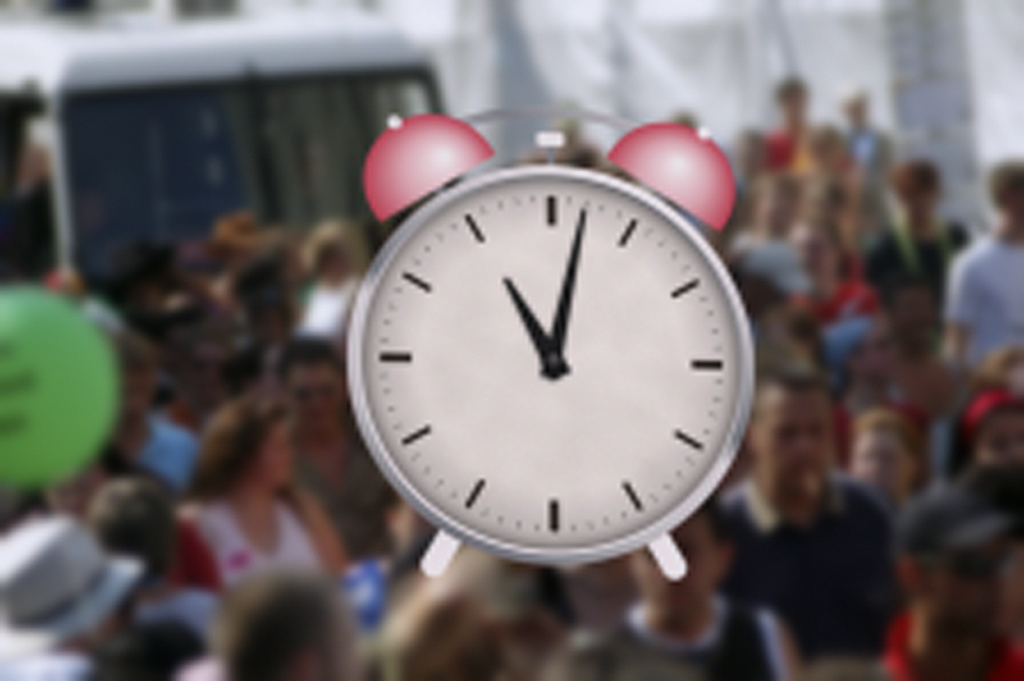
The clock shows 11:02
